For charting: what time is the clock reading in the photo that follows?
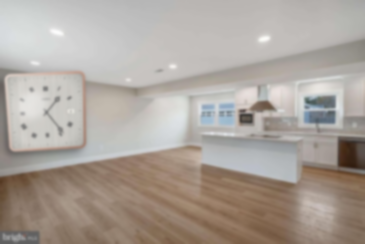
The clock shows 1:24
